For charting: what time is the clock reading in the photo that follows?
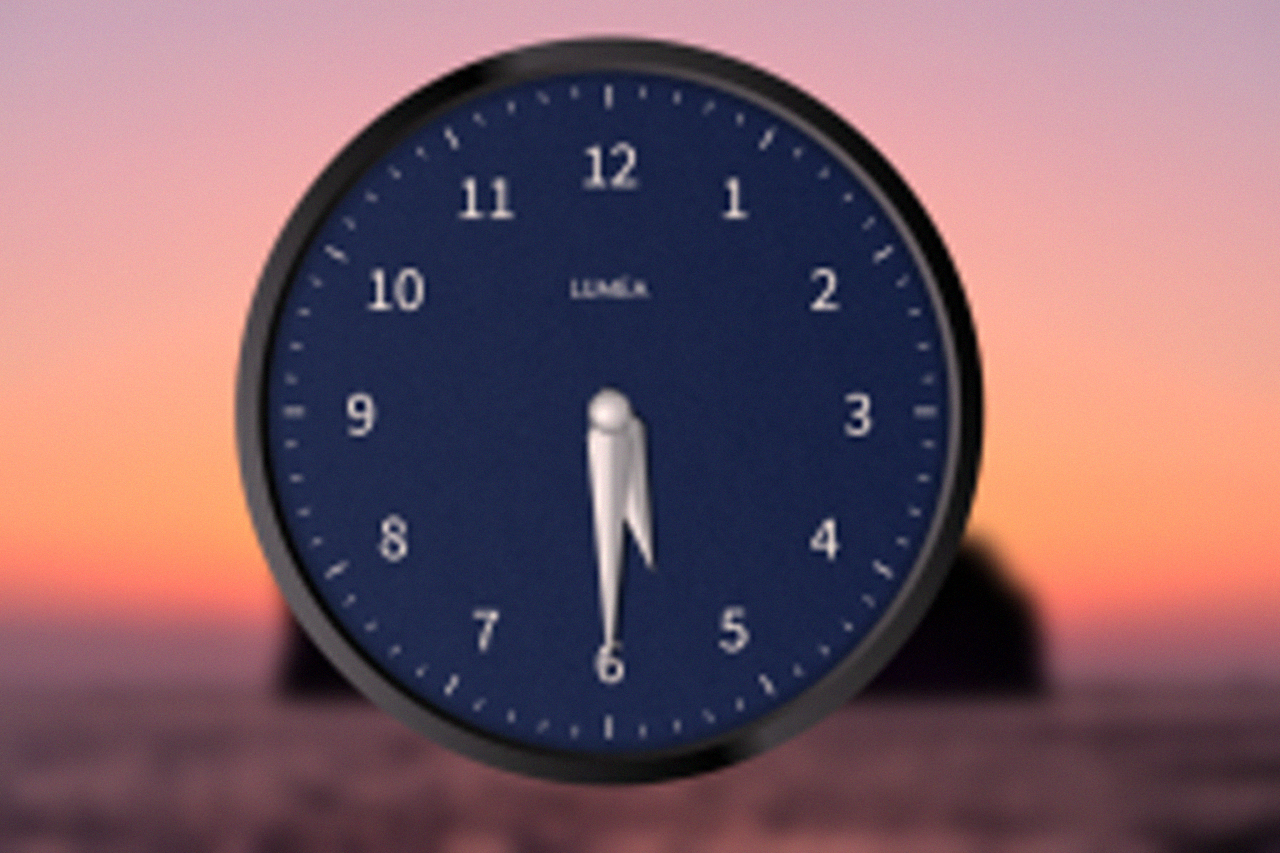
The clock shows 5:30
